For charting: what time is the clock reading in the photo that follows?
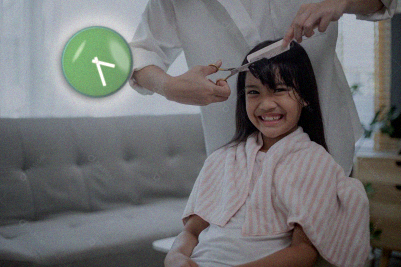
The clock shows 3:27
